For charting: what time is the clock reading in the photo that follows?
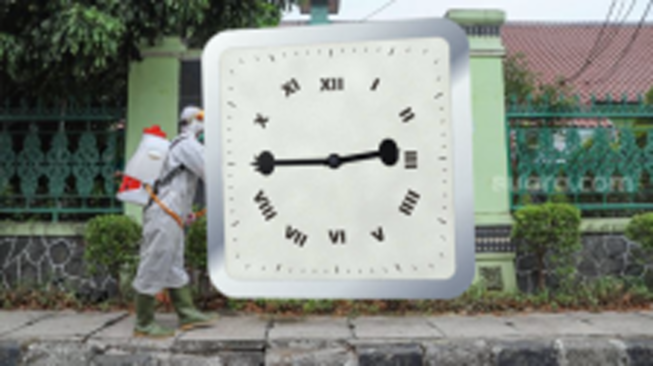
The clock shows 2:45
